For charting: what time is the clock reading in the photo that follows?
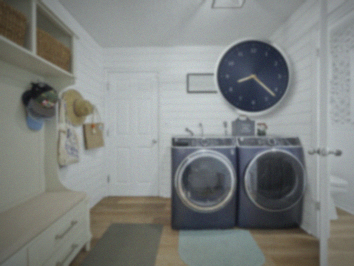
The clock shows 8:22
